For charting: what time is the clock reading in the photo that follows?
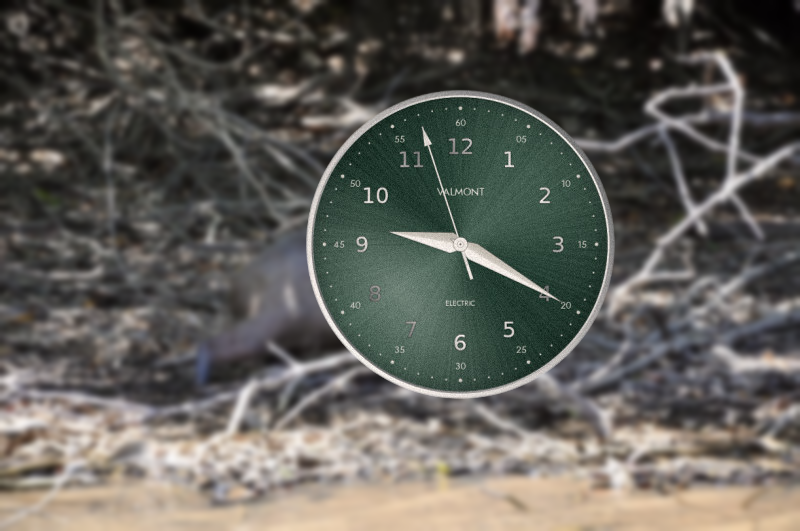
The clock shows 9:19:57
